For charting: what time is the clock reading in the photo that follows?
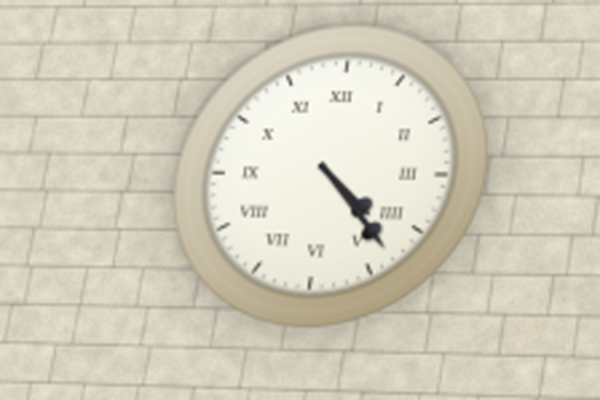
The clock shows 4:23
